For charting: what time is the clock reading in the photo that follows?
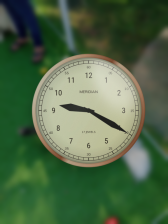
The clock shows 9:20
